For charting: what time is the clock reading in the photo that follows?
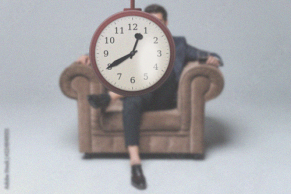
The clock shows 12:40
